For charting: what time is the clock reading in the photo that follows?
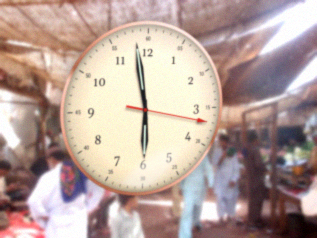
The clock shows 5:58:17
